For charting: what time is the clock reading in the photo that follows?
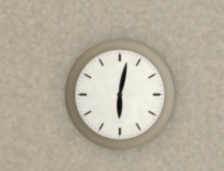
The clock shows 6:02
